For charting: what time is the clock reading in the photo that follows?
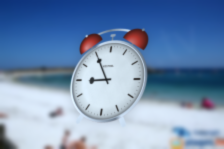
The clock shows 8:55
